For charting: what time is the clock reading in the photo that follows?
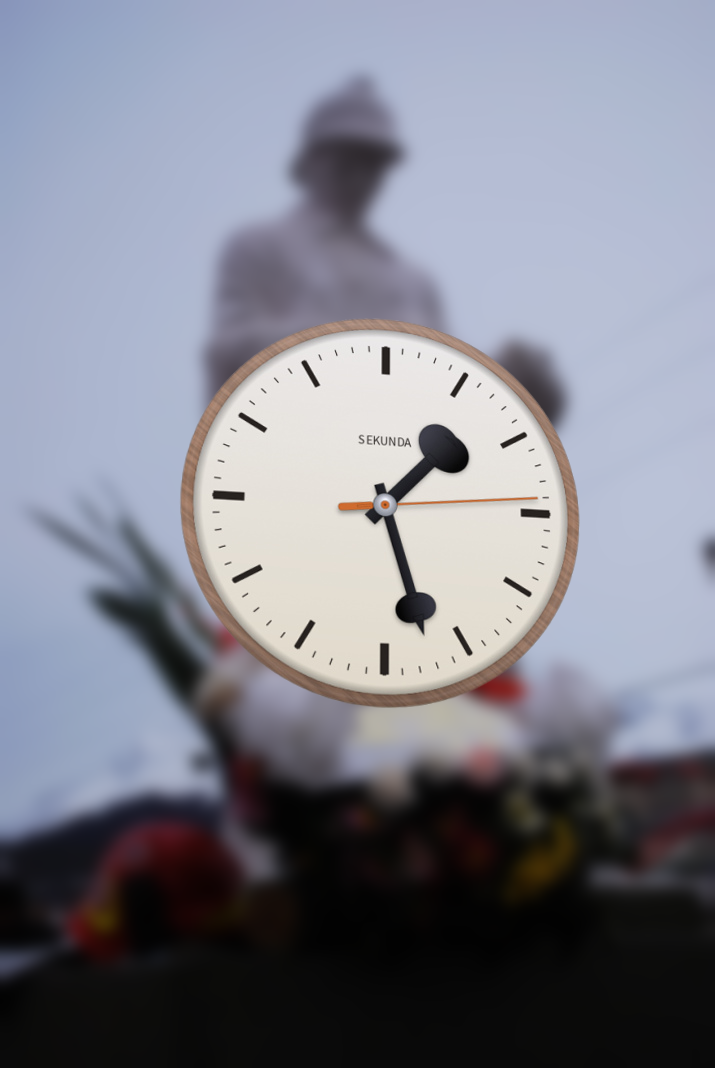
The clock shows 1:27:14
